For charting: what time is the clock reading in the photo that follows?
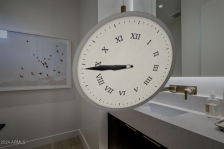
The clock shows 8:44
